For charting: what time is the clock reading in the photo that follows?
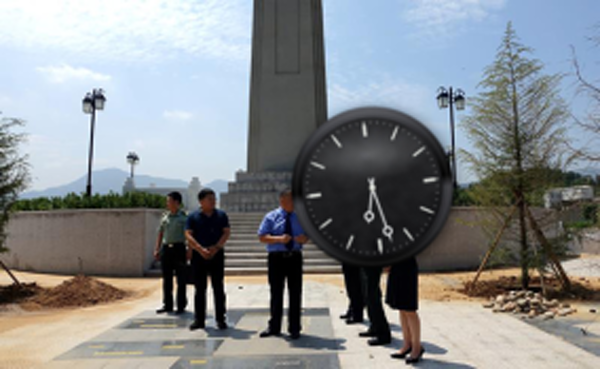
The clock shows 6:28
